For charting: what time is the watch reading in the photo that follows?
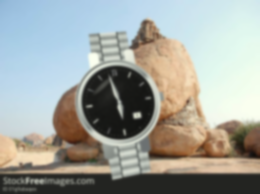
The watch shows 5:58
